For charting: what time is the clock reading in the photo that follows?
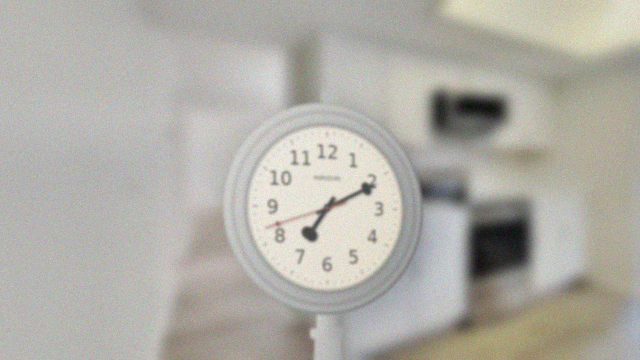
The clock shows 7:10:42
